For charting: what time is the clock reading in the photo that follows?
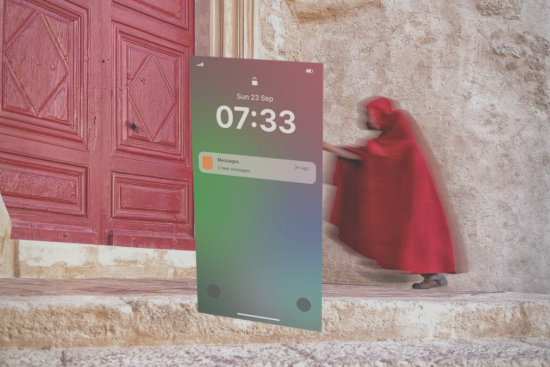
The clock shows 7:33
